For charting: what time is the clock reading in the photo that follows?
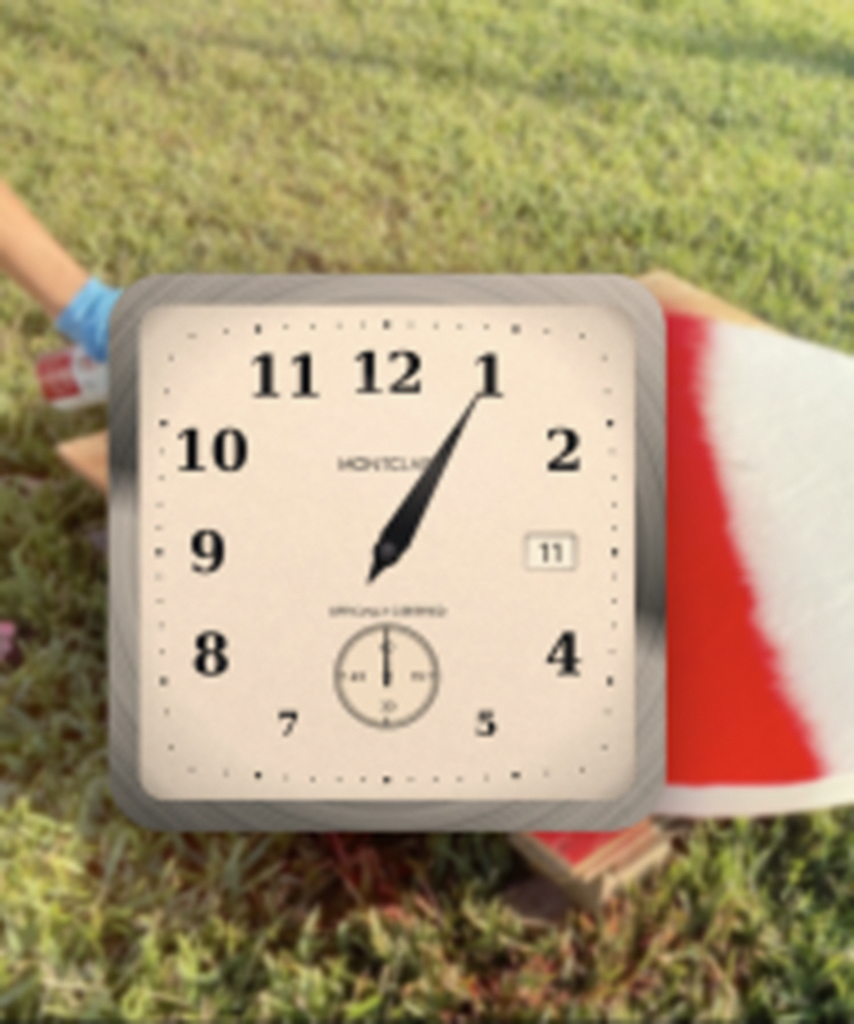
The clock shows 1:05
